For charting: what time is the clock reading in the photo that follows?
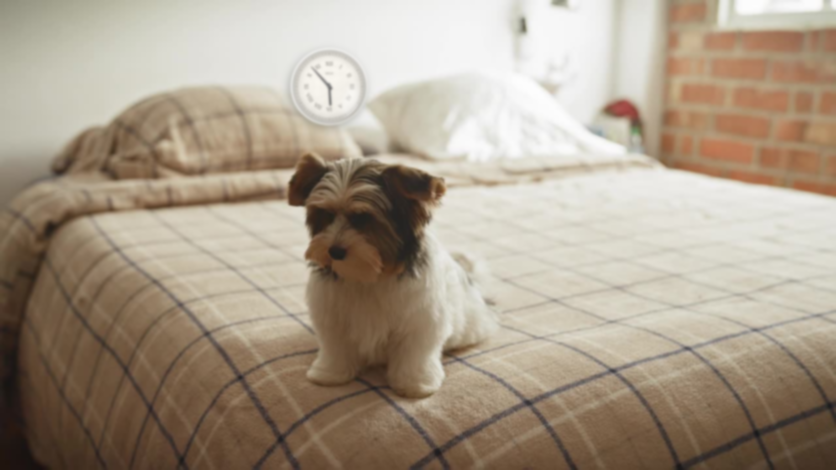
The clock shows 5:53
